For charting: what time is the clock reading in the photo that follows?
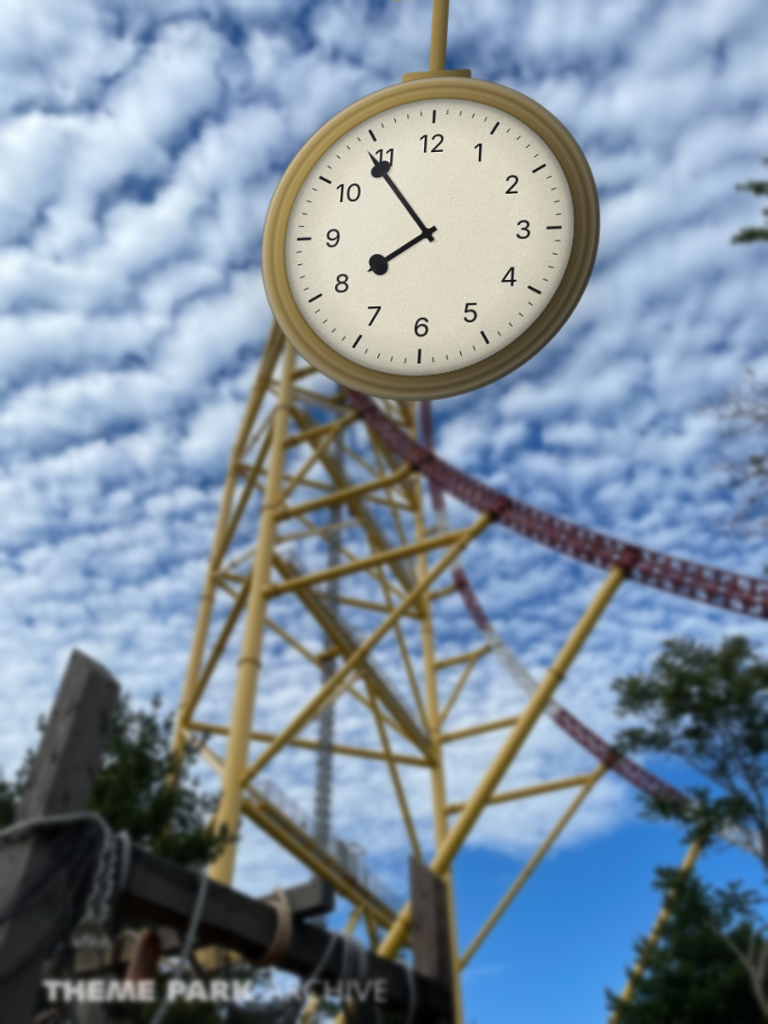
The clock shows 7:54
